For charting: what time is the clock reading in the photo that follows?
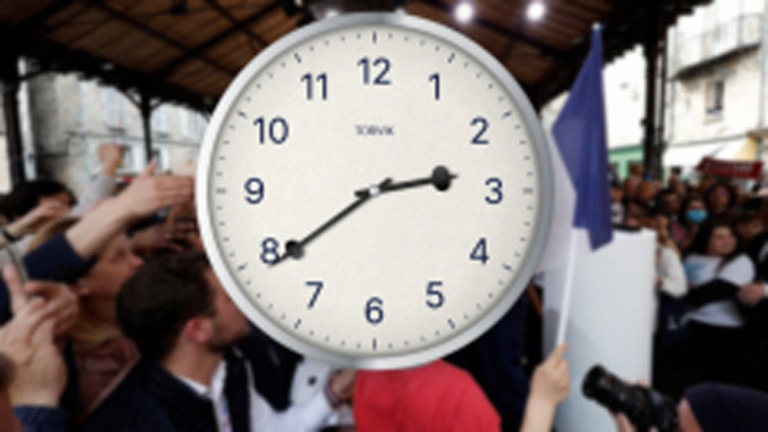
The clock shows 2:39
